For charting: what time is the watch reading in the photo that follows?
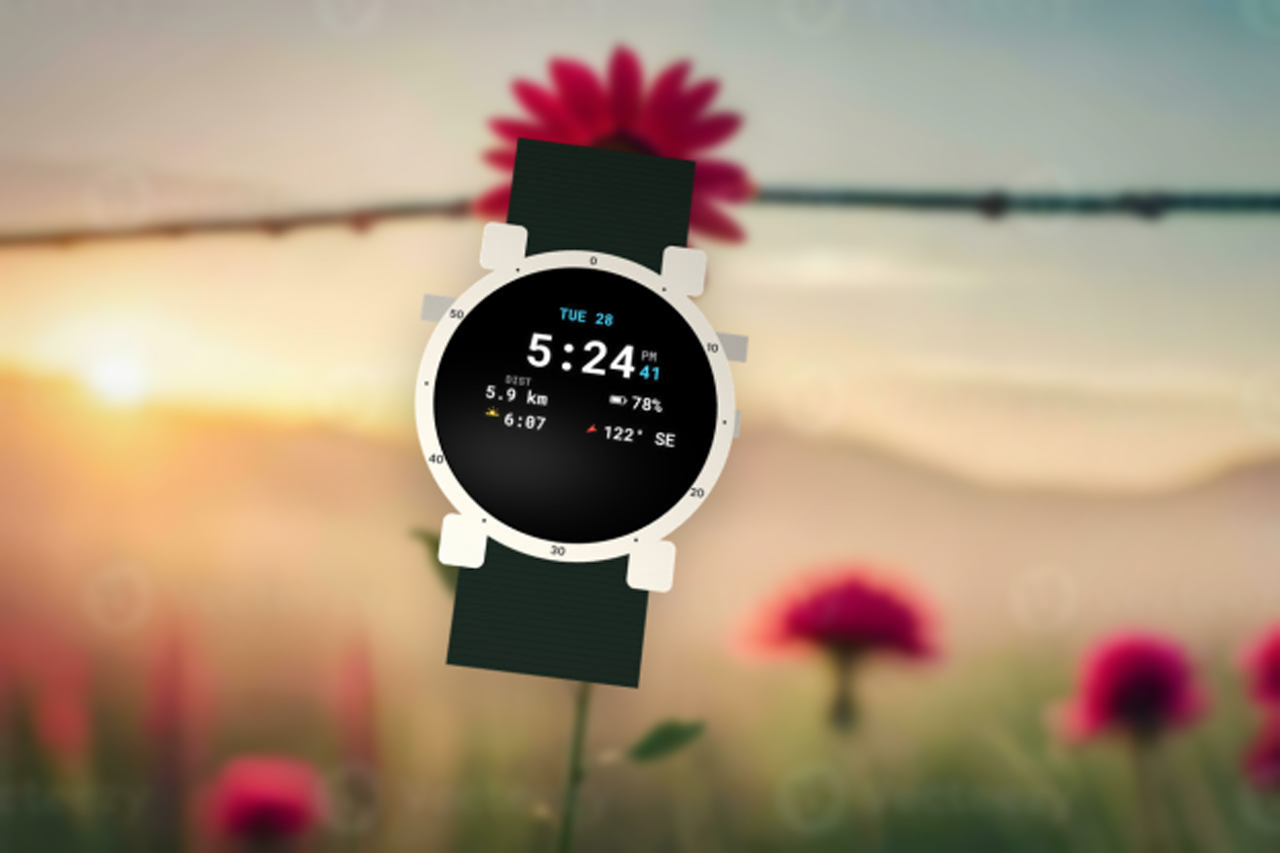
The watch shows 5:24:41
